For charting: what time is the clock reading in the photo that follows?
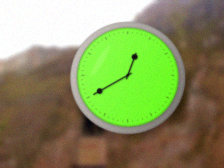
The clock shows 12:40
